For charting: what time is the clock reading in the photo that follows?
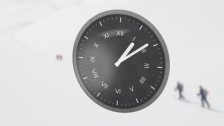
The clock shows 1:09
